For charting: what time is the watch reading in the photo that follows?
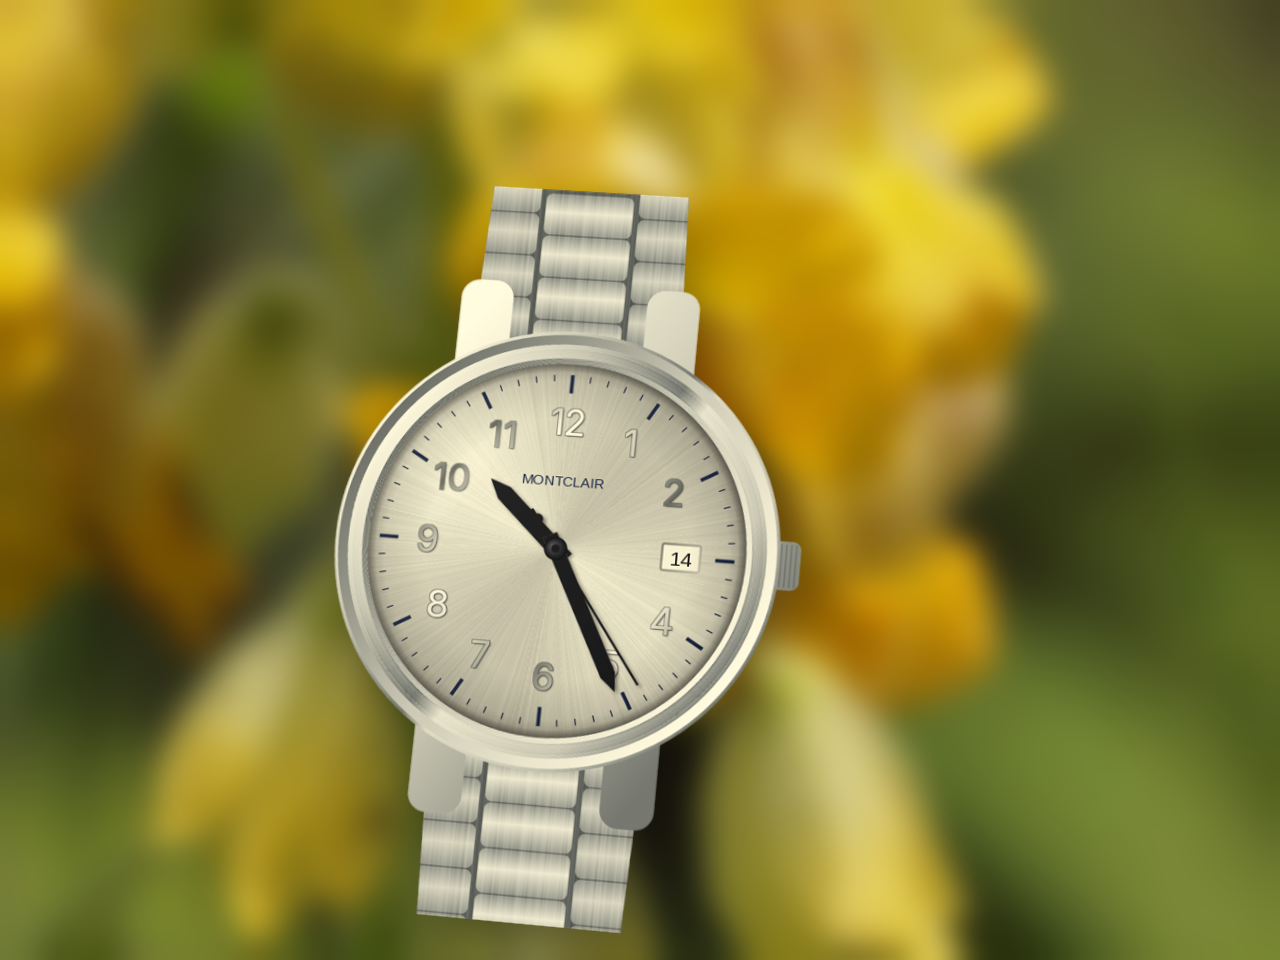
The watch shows 10:25:24
